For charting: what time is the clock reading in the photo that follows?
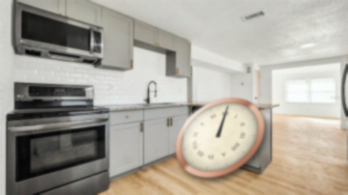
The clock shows 12:00
